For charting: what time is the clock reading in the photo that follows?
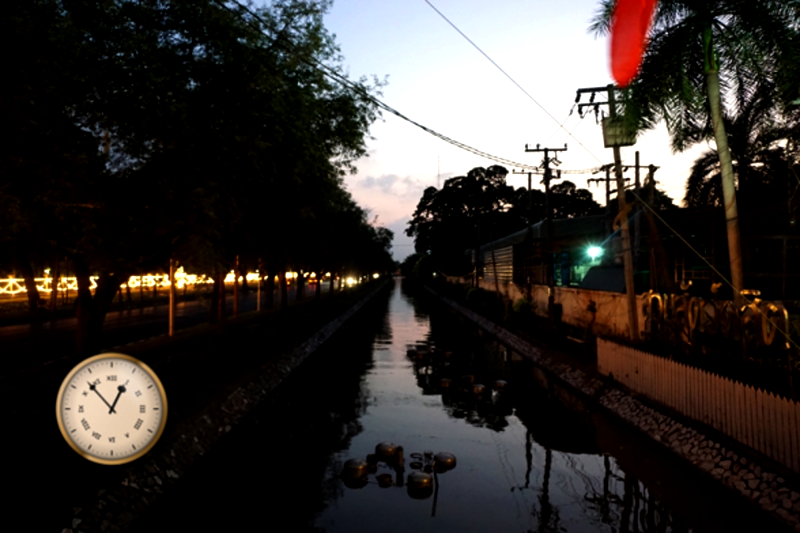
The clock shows 12:53
